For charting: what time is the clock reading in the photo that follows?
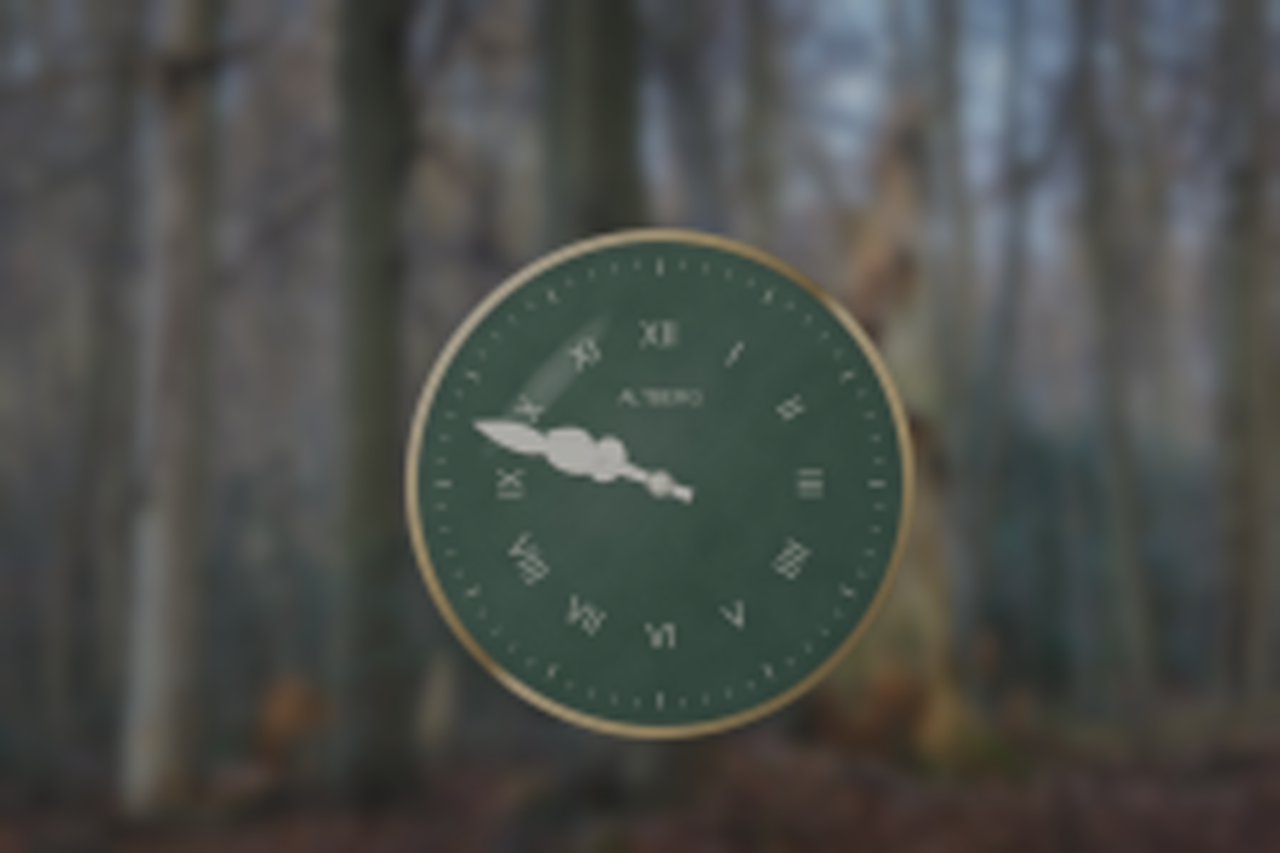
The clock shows 9:48
